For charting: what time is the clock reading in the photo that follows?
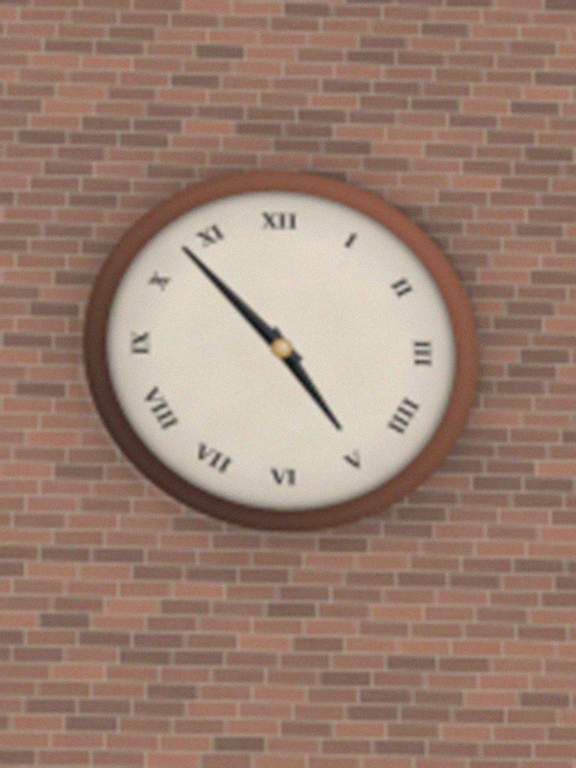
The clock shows 4:53
